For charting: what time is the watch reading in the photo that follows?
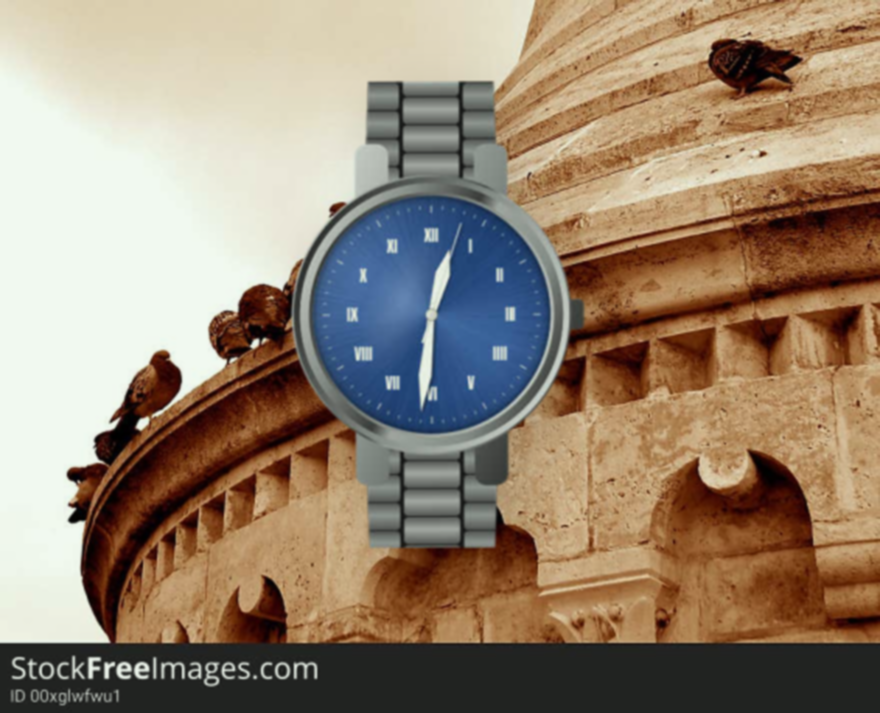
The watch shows 12:31:03
